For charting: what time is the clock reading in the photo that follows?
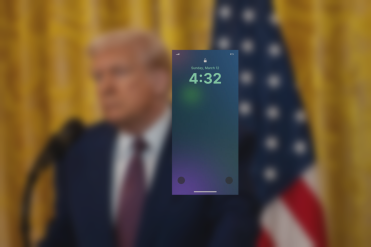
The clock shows 4:32
